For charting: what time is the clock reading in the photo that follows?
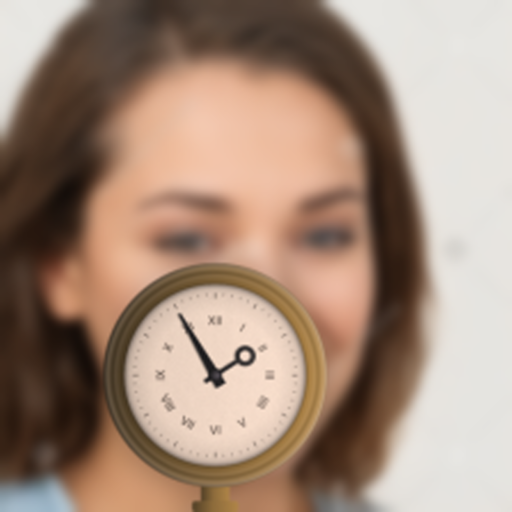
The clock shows 1:55
